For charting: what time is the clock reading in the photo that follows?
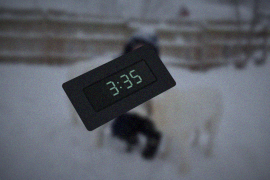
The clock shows 3:35
